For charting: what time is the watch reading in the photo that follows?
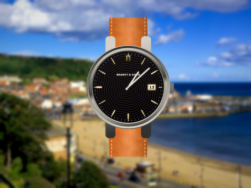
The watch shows 1:08
